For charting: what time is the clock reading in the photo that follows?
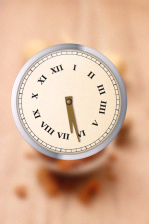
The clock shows 6:31
